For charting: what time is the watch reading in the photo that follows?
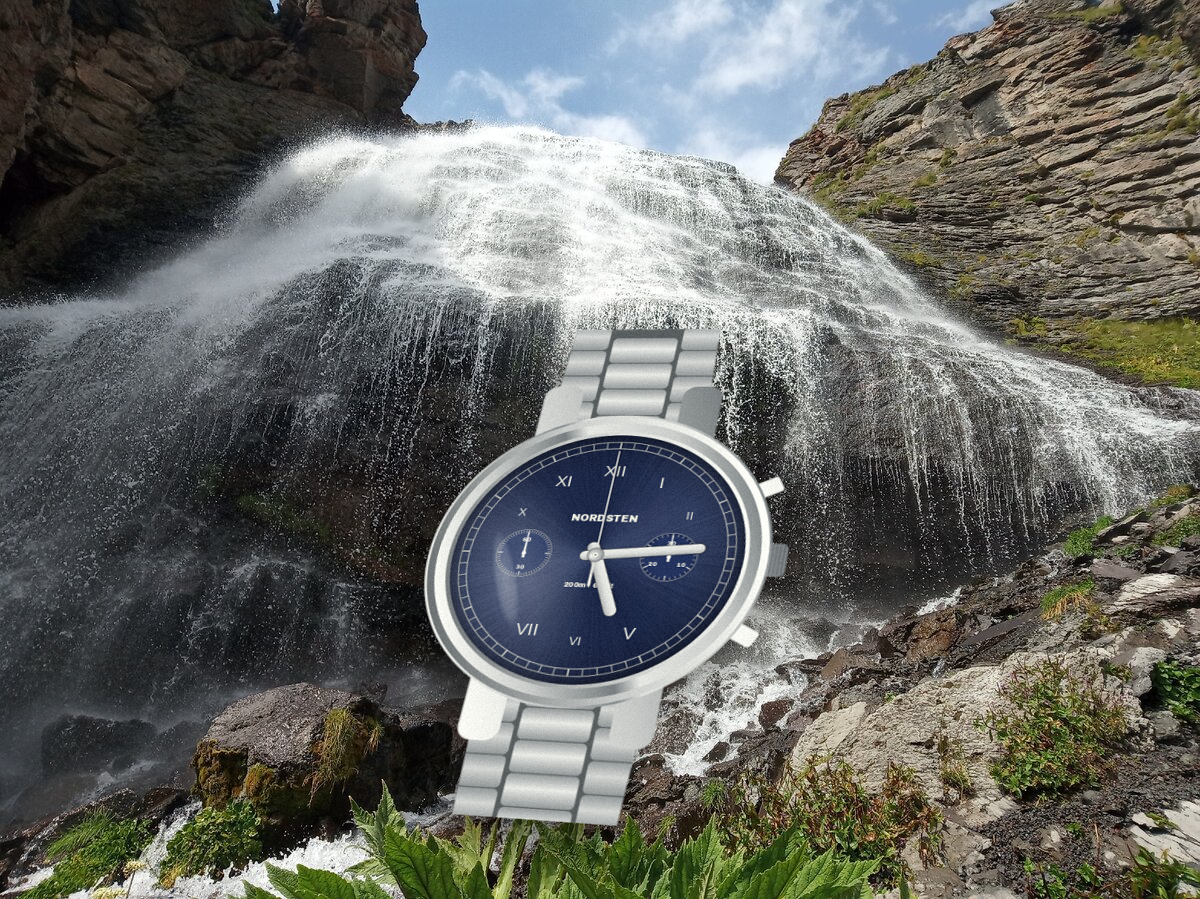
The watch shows 5:14
